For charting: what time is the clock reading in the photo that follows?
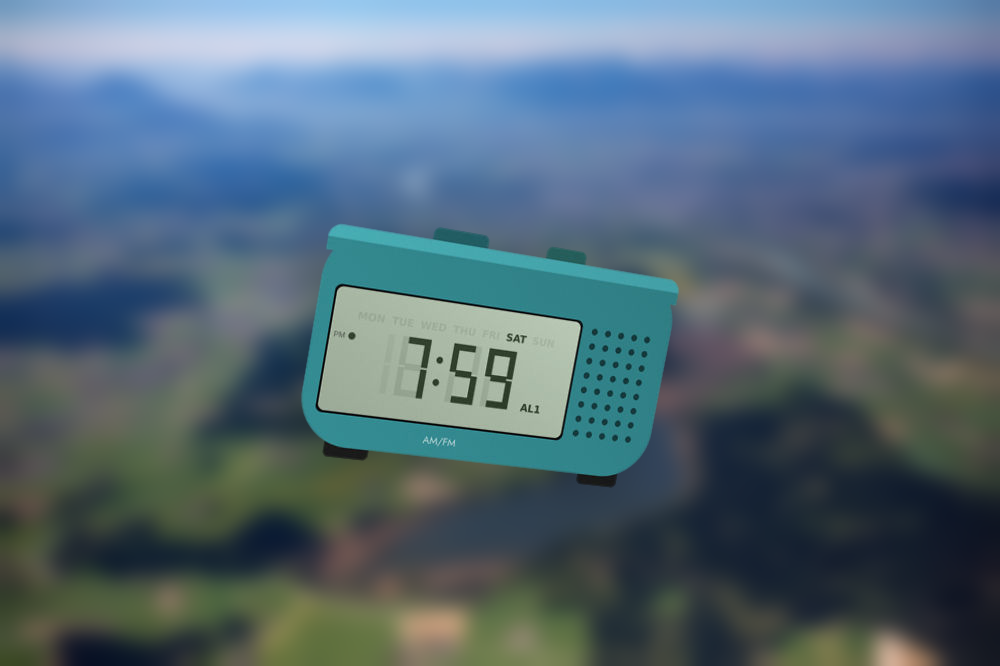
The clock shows 7:59
